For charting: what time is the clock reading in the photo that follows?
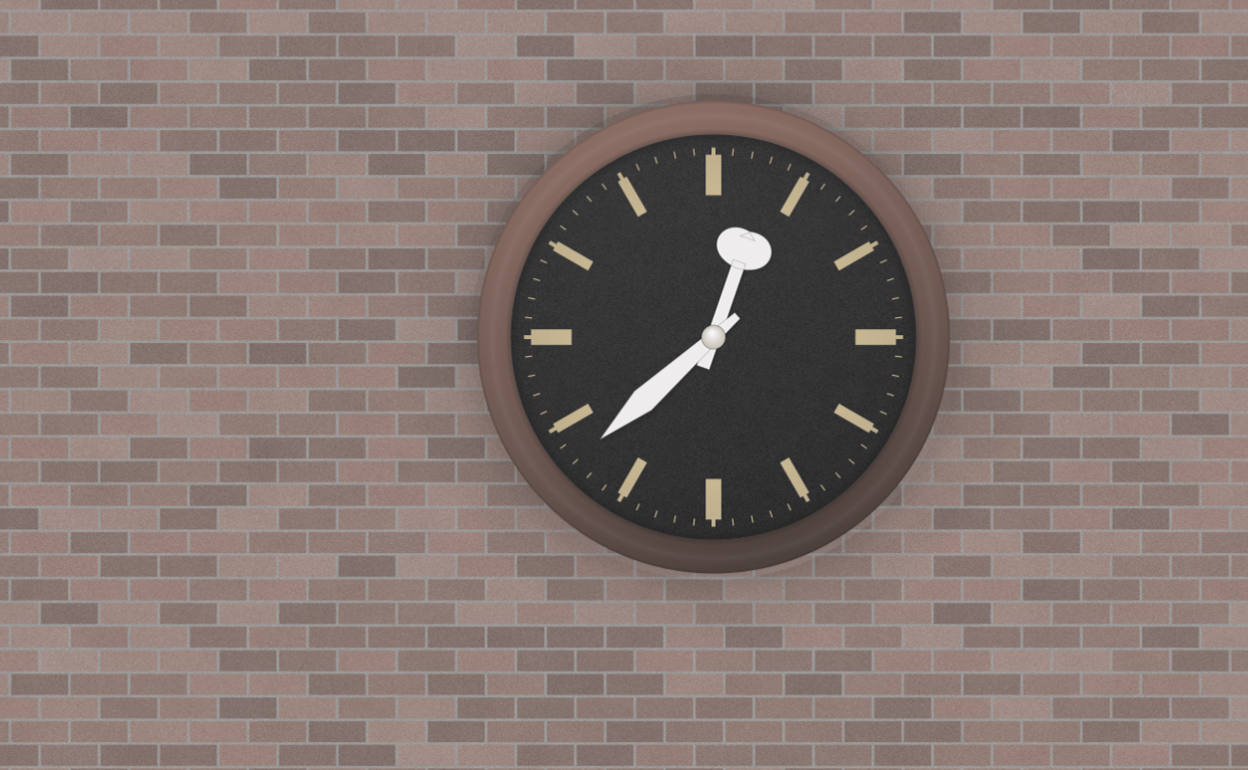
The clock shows 12:38
